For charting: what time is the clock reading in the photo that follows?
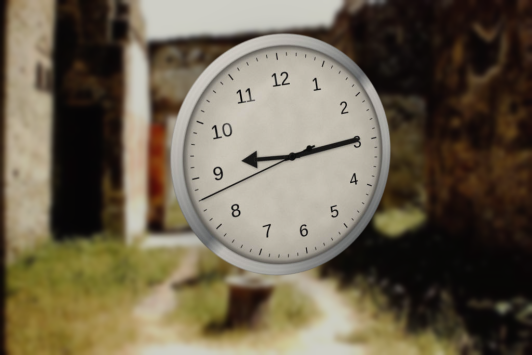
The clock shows 9:14:43
